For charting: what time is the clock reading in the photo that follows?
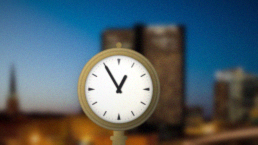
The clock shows 12:55
